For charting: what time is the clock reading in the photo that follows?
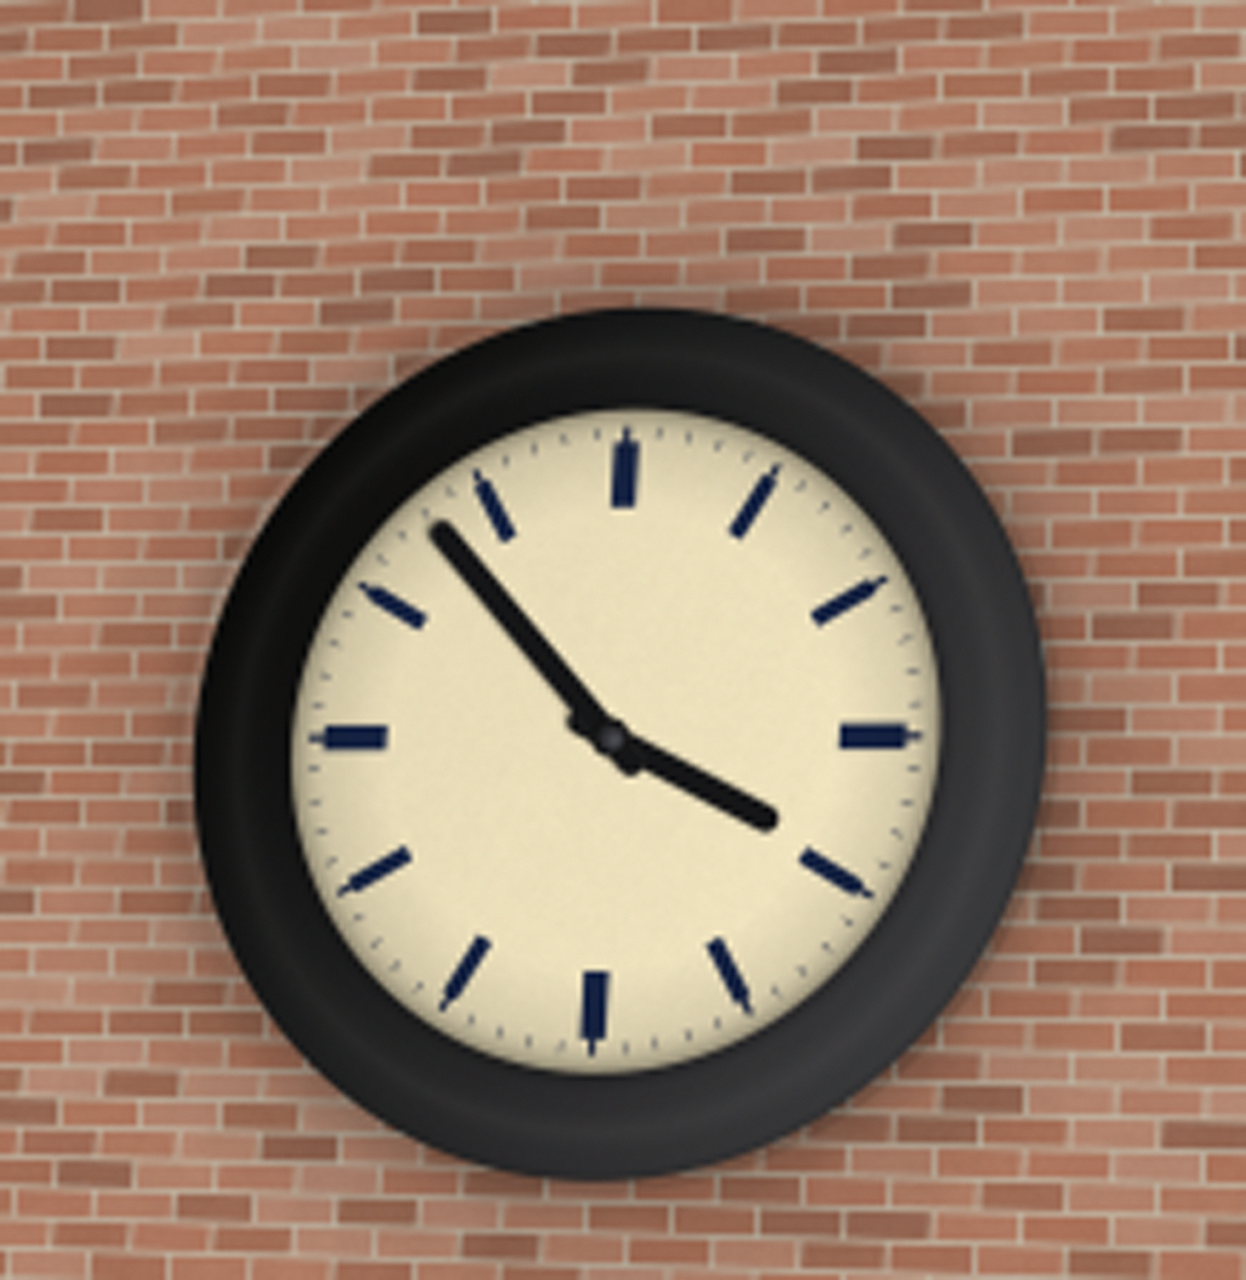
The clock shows 3:53
